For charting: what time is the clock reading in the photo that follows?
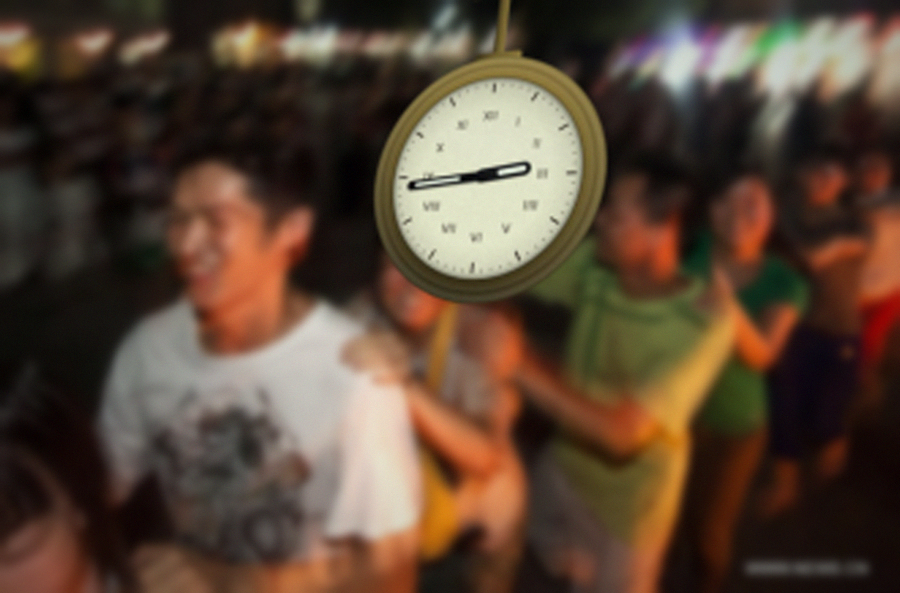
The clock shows 2:44
